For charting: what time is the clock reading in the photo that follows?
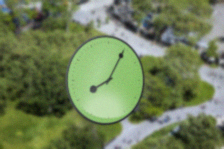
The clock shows 8:05
